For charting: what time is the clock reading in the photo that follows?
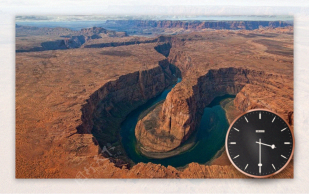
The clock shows 3:30
